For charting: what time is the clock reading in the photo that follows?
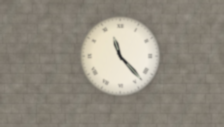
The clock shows 11:23
